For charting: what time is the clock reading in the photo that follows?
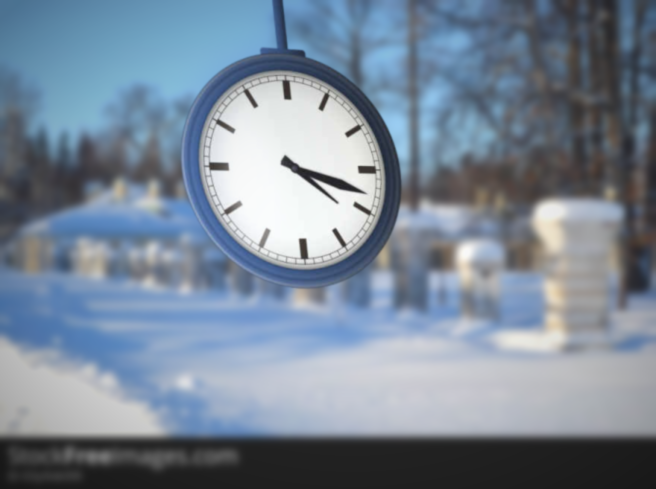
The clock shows 4:18
